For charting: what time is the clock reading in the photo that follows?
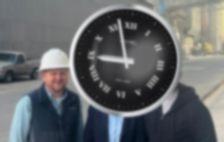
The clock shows 8:57
